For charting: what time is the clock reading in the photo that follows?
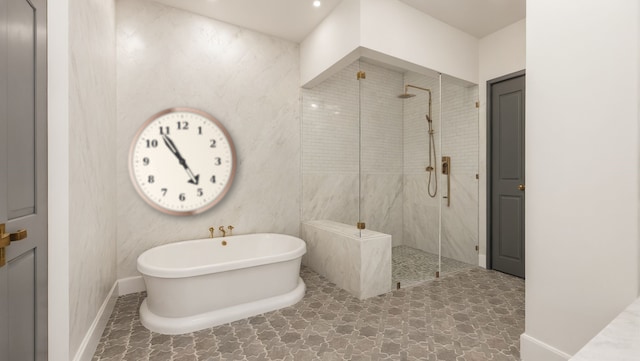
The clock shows 4:54
